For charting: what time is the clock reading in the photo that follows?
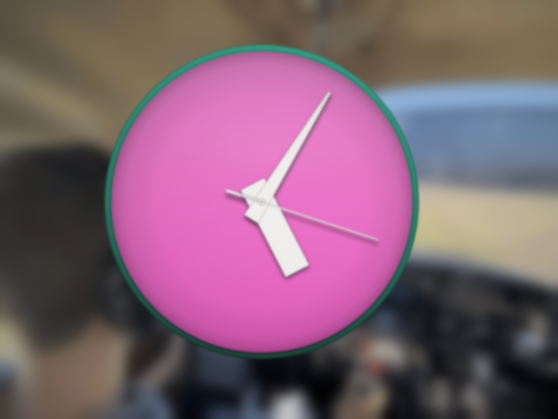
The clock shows 5:05:18
